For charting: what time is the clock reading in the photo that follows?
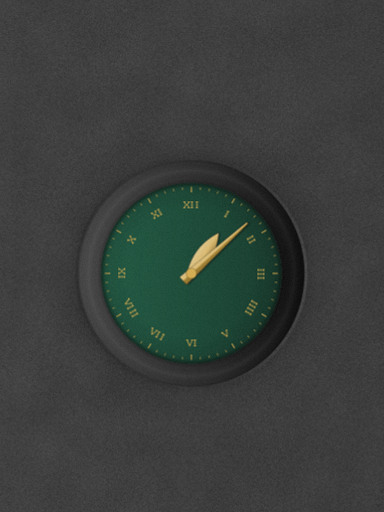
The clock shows 1:08
